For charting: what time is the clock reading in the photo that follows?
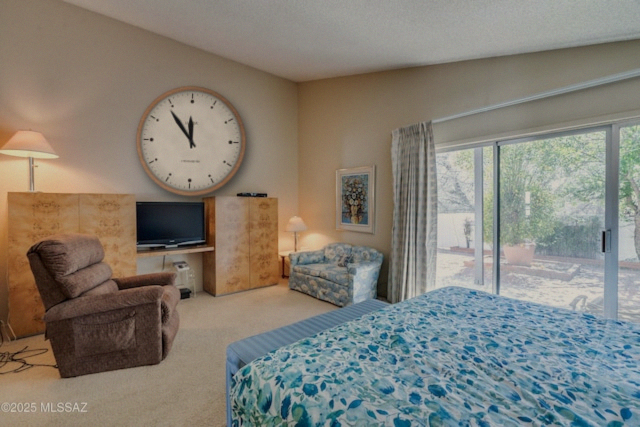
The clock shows 11:54
